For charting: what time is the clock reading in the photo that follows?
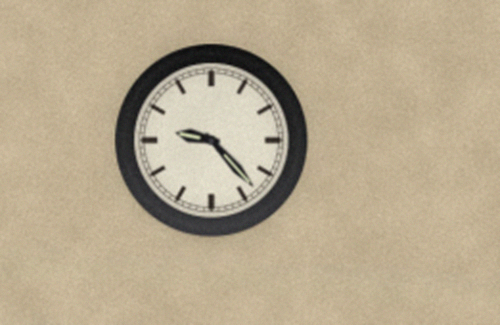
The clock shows 9:23
